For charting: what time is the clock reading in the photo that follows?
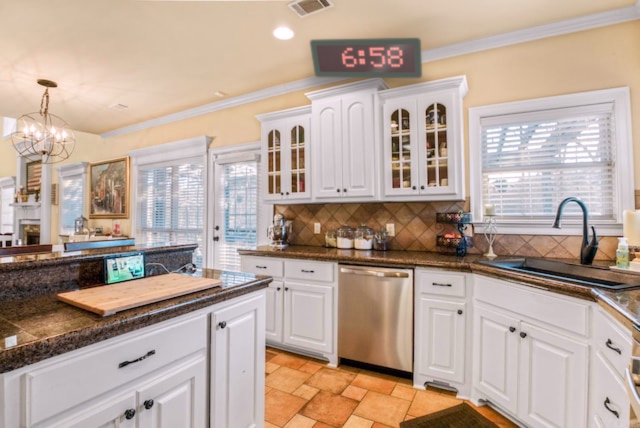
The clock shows 6:58
